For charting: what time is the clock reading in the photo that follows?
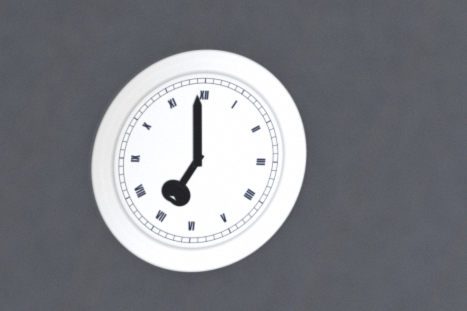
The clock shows 6:59
